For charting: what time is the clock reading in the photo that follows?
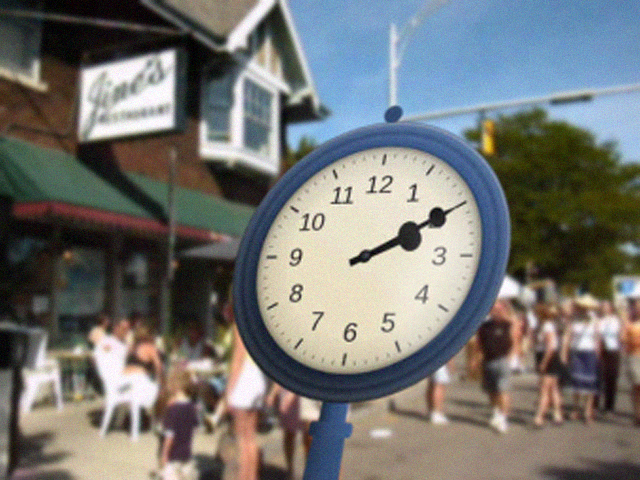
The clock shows 2:10
